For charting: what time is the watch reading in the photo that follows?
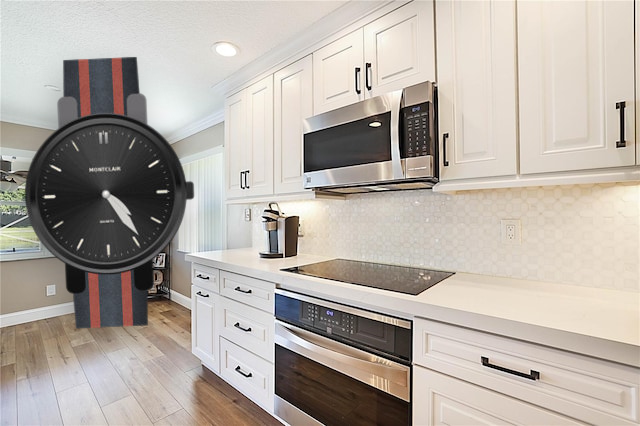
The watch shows 4:24
